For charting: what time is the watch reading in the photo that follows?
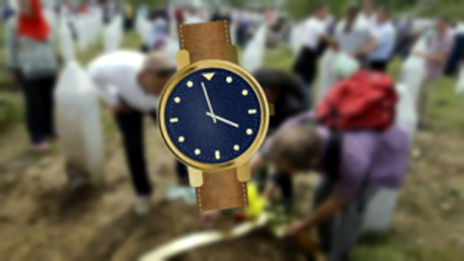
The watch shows 3:58
